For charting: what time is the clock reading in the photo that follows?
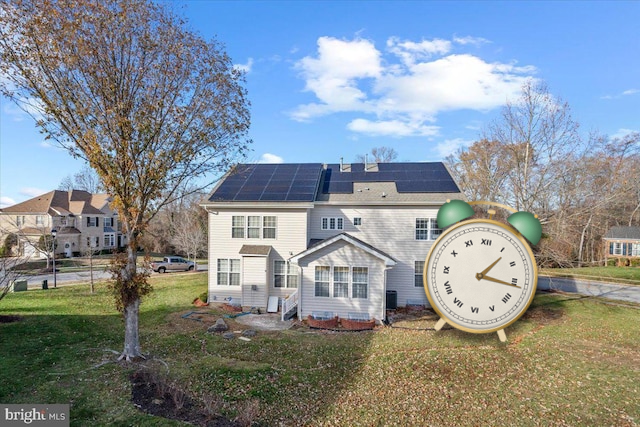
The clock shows 1:16
